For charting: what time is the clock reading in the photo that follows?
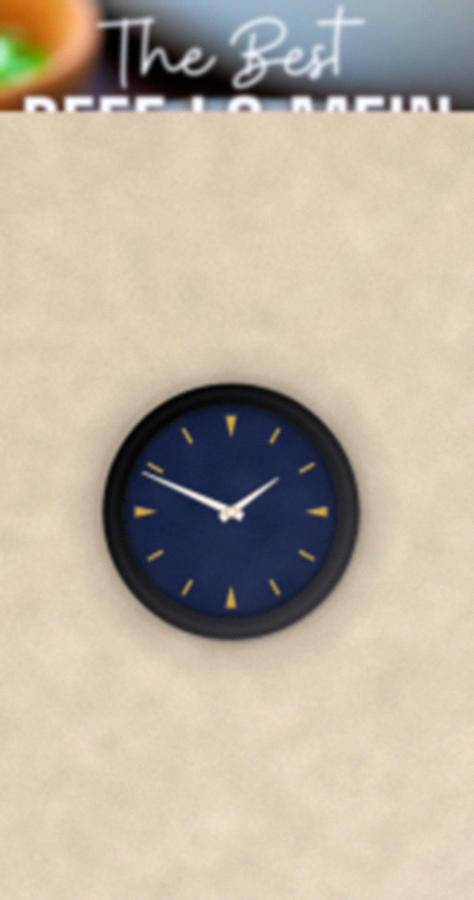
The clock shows 1:49
